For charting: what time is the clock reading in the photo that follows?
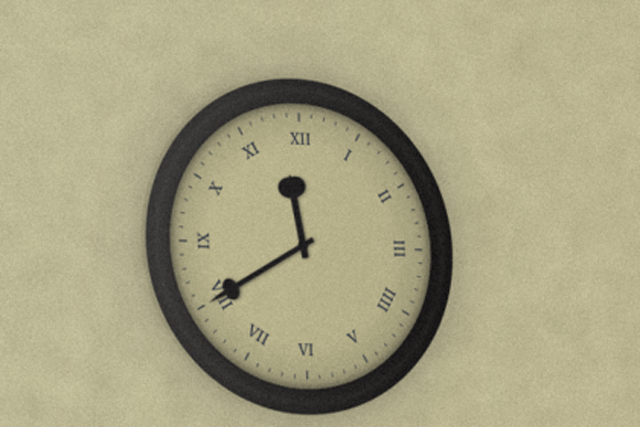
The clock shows 11:40
